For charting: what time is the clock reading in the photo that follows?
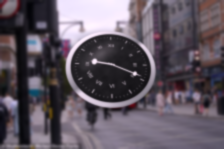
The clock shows 9:19
